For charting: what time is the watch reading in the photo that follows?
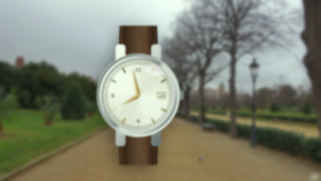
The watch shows 7:58
